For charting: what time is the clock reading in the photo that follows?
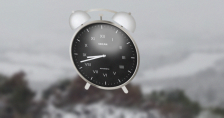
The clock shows 8:42
